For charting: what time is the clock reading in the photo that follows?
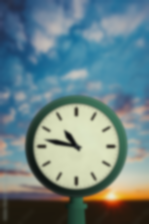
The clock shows 10:47
